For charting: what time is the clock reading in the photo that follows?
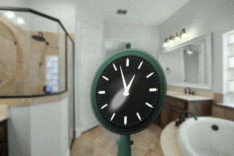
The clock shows 12:57
